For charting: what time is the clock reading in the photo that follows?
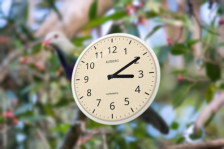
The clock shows 3:10
